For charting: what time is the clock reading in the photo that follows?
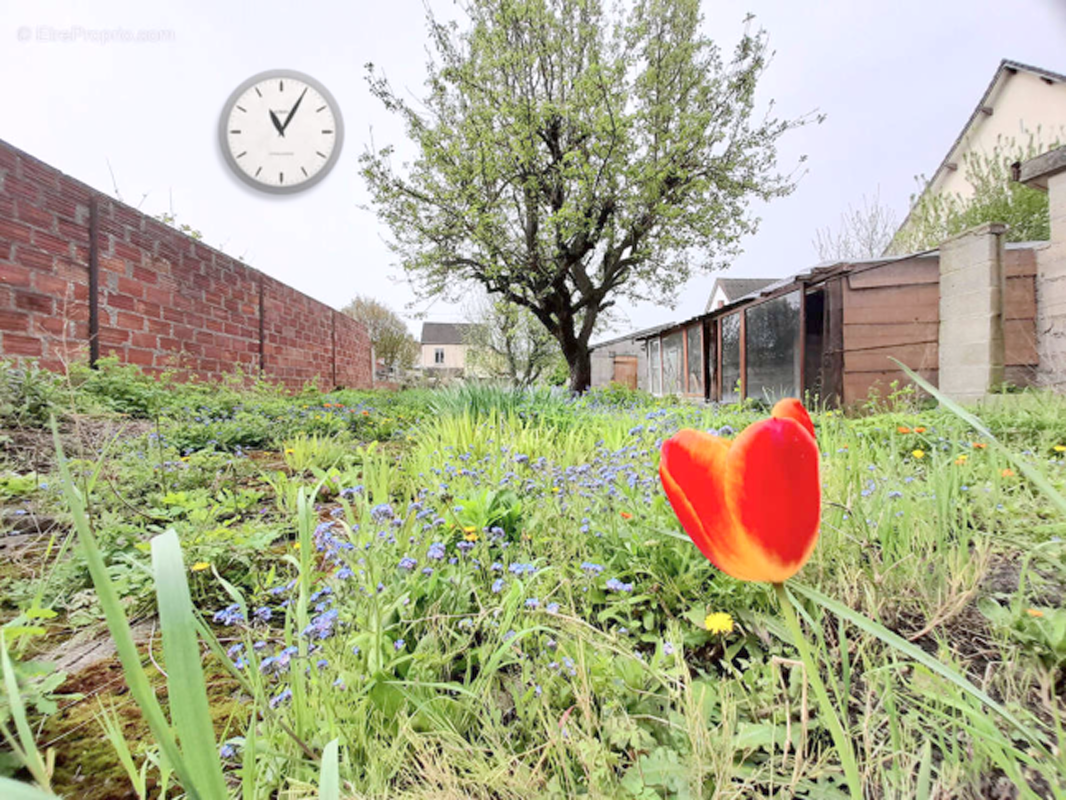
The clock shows 11:05
